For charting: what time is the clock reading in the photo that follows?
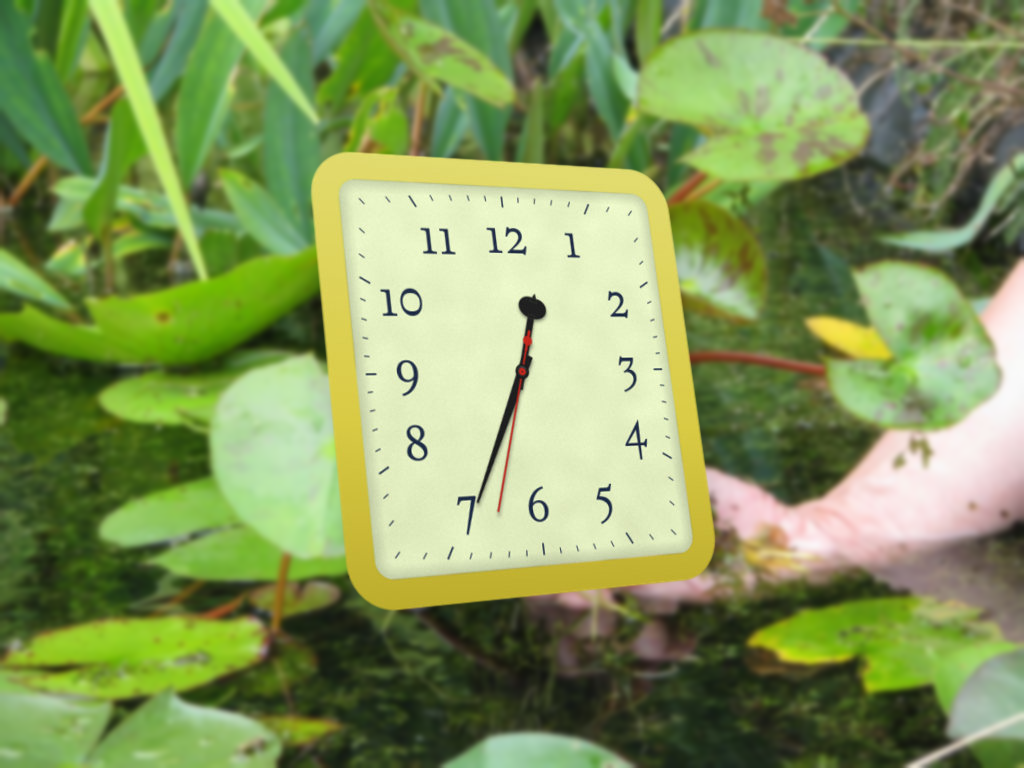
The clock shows 12:34:33
